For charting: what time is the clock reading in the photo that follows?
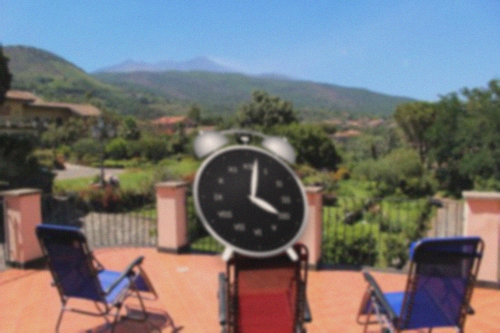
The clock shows 4:02
